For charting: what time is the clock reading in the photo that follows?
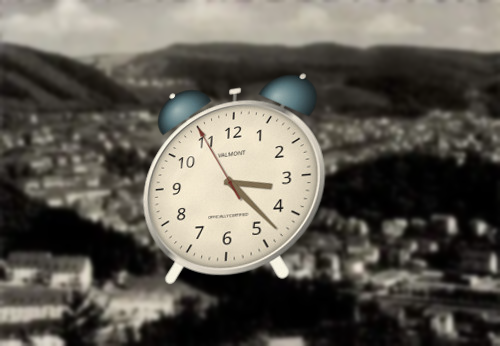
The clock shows 3:22:55
